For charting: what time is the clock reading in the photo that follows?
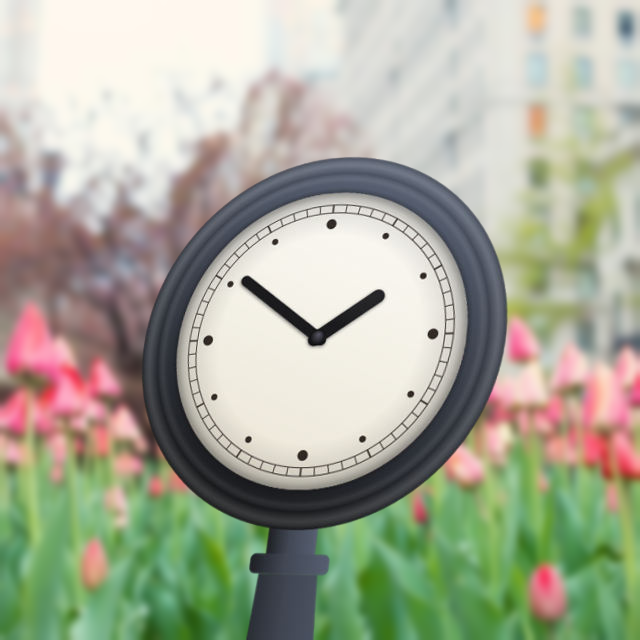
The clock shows 1:51
